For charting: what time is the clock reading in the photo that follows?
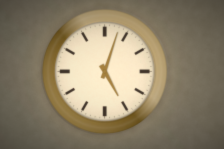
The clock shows 5:03
